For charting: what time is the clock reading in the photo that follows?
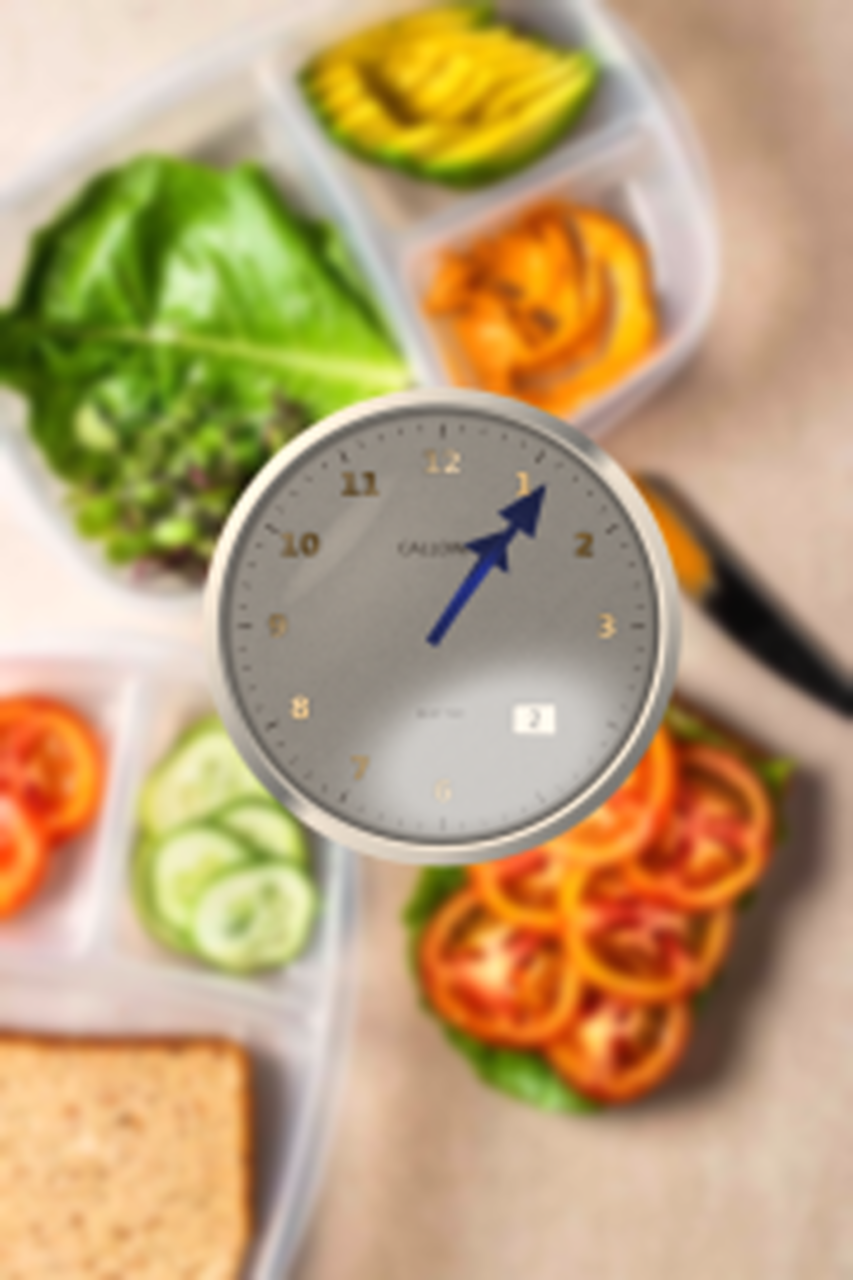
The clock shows 1:06
